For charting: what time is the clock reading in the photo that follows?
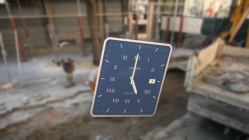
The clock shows 5:00
